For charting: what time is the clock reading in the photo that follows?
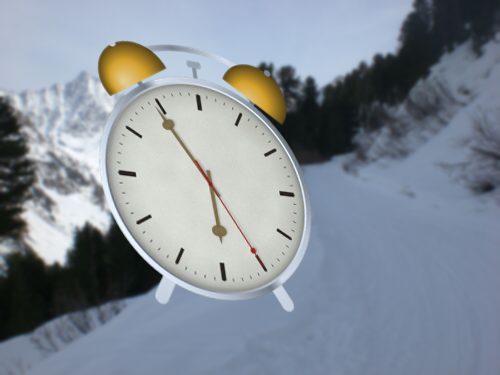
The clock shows 5:54:25
